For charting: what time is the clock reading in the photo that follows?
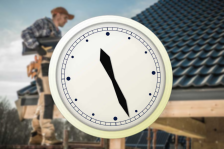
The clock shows 11:27
